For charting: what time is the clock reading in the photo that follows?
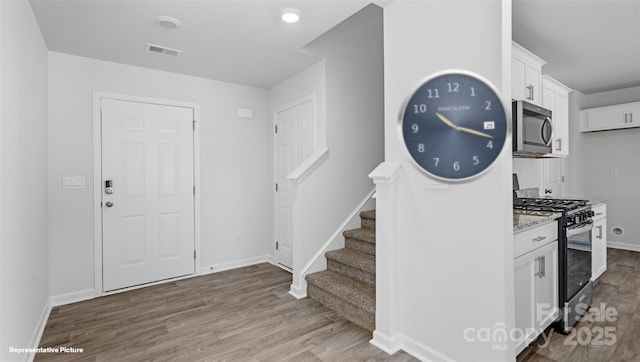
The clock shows 10:18
